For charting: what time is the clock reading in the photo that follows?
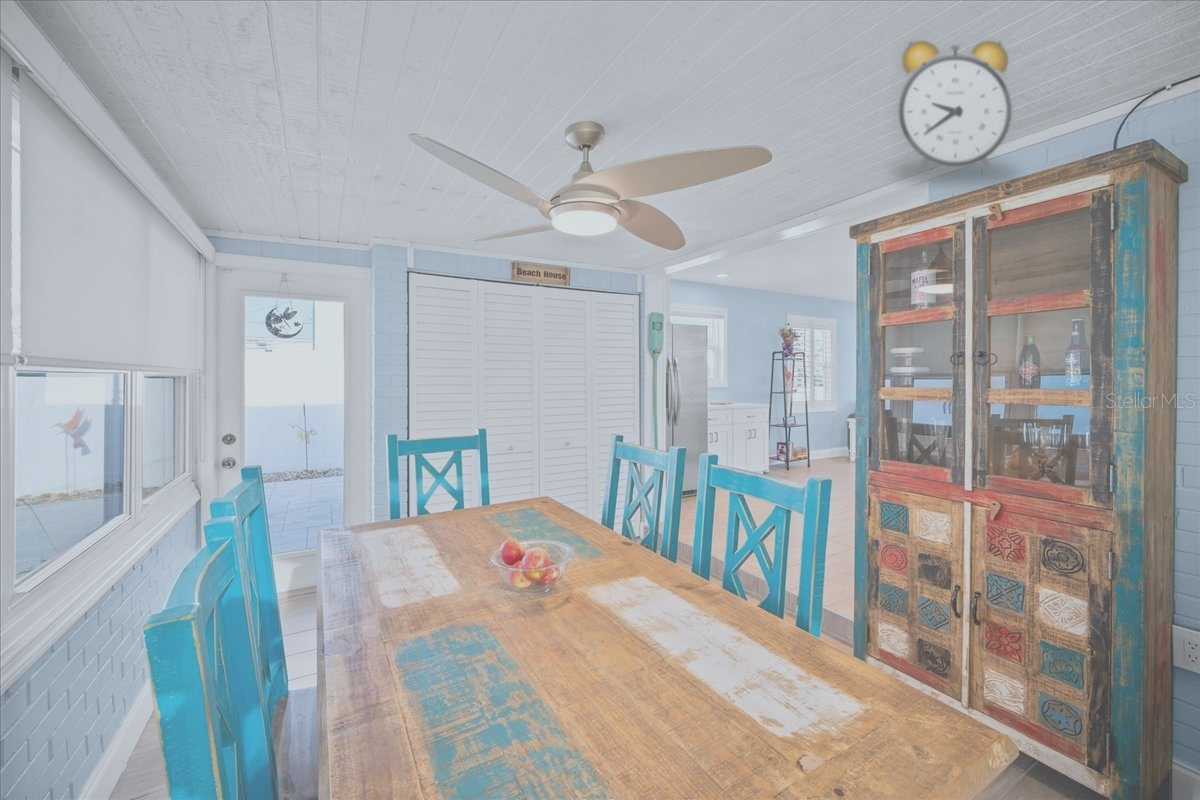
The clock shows 9:39
